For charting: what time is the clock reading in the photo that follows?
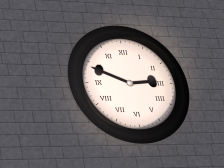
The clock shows 2:49
